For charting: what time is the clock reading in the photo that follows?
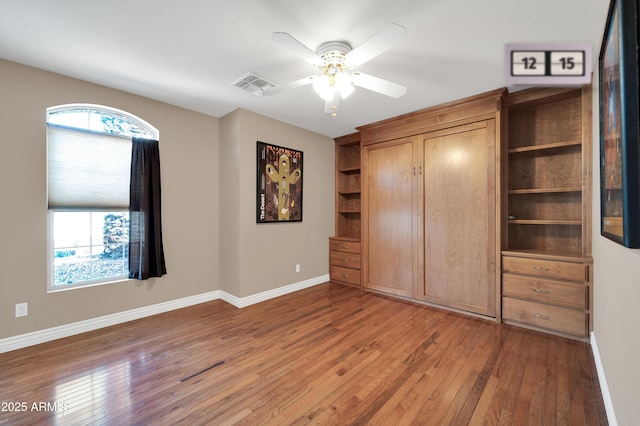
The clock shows 12:15
